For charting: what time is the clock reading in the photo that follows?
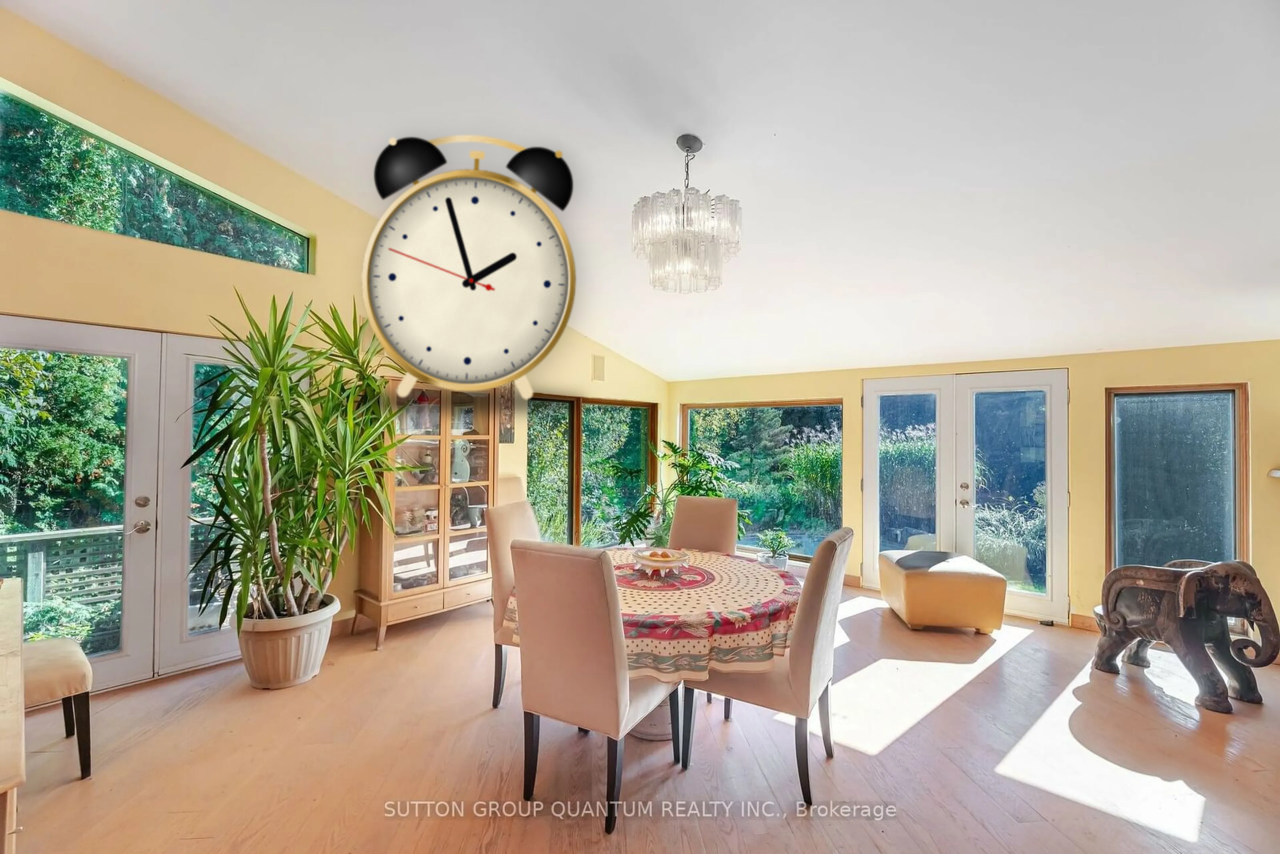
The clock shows 1:56:48
